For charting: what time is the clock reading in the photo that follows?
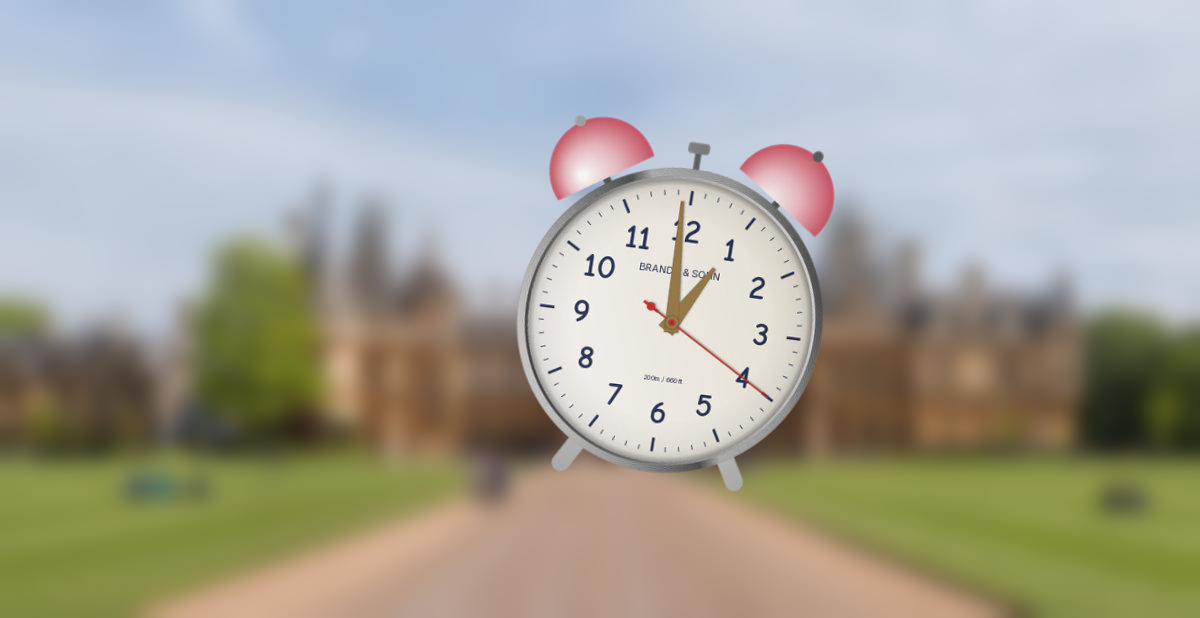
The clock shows 12:59:20
